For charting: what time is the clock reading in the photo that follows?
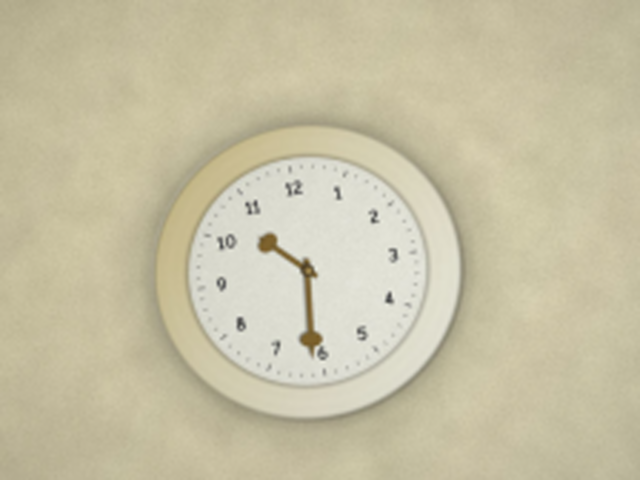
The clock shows 10:31
